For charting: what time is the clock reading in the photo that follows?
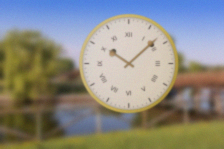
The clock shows 10:08
